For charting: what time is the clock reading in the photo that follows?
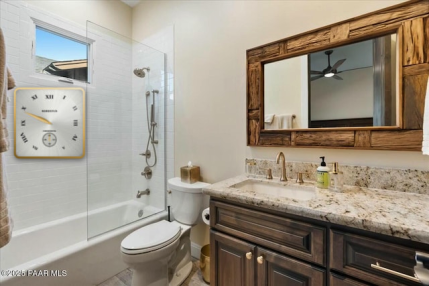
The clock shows 9:49
